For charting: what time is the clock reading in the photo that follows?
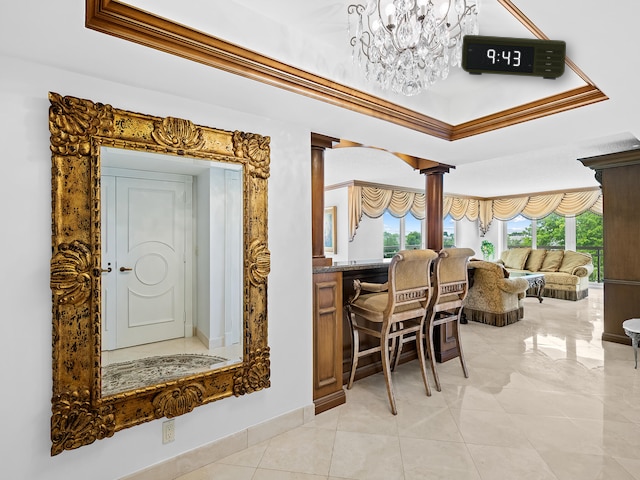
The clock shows 9:43
